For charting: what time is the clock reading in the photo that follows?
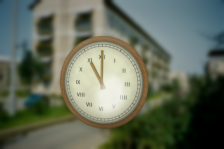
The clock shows 11:00
